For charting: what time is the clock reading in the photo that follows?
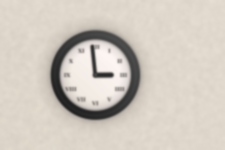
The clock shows 2:59
